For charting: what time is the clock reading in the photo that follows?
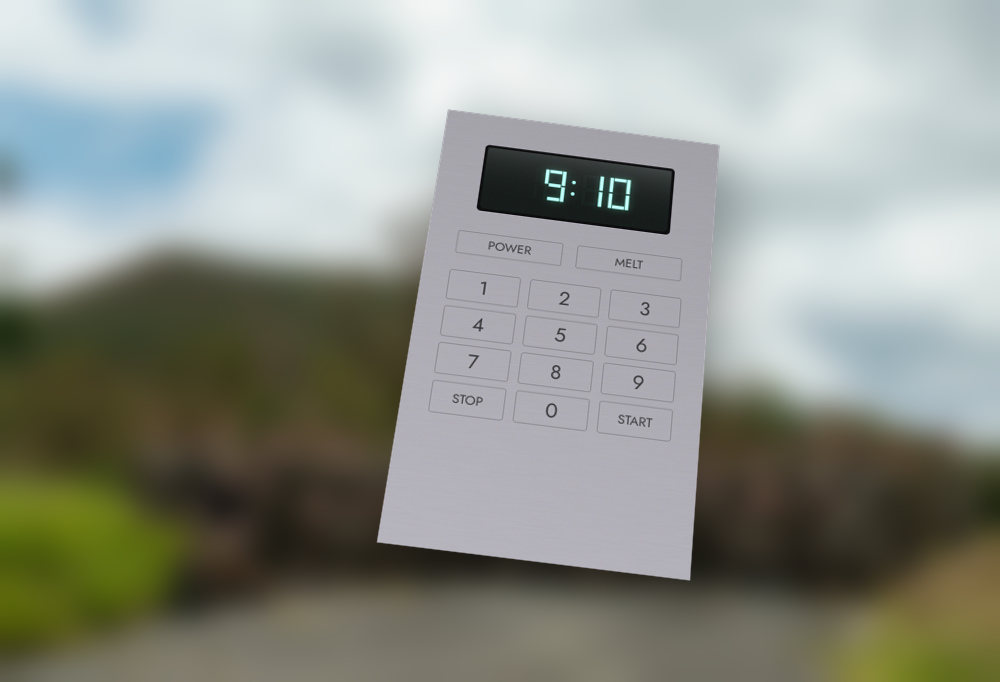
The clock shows 9:10
